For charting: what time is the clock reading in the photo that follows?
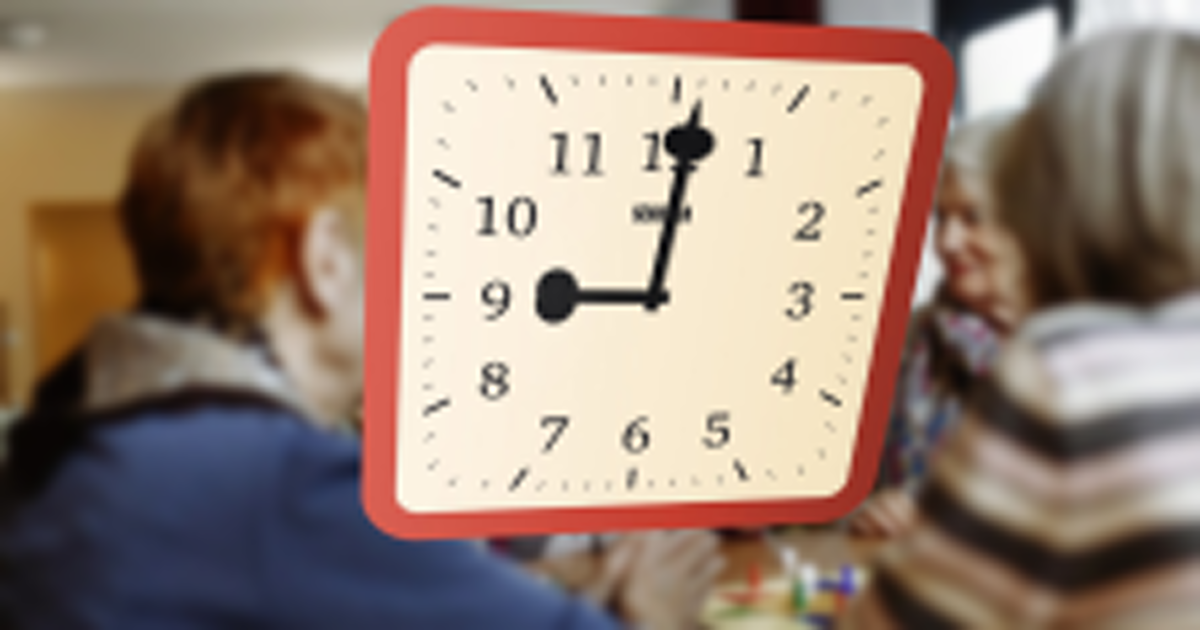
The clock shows 9:01
